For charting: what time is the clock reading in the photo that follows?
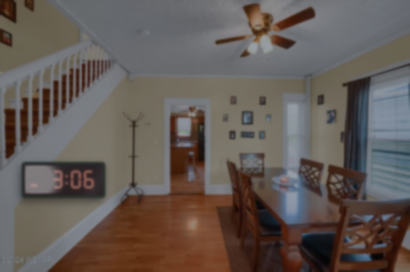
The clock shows 3:06
